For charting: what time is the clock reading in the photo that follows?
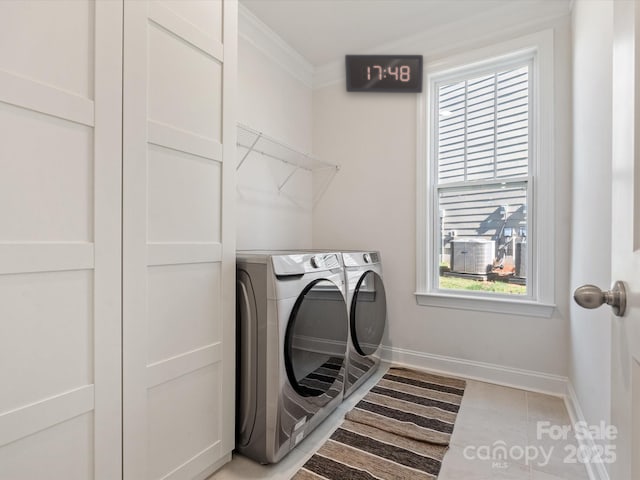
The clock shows 17:48
